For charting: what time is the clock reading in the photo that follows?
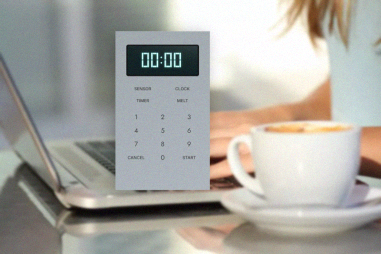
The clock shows 0:00
